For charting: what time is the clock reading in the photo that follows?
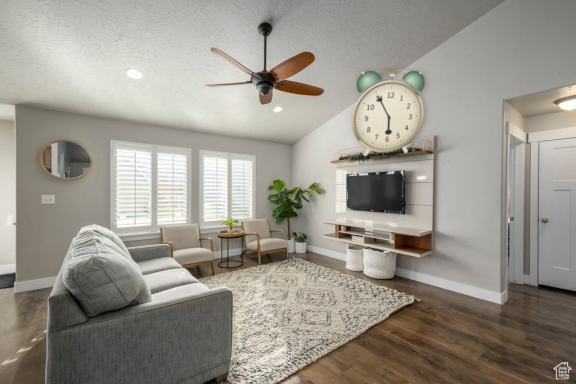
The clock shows 5:55
